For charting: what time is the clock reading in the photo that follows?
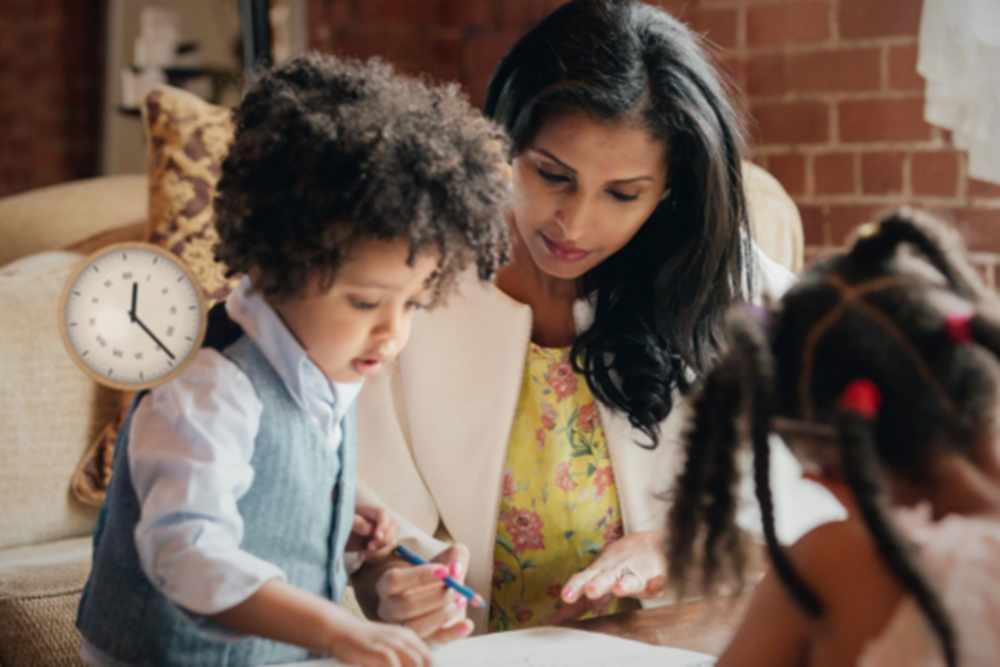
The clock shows 12:24
